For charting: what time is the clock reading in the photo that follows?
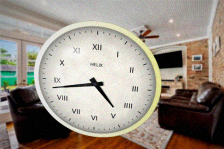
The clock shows 4:43
